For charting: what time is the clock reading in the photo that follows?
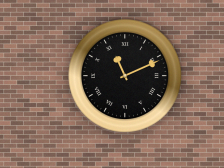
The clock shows 11:11
